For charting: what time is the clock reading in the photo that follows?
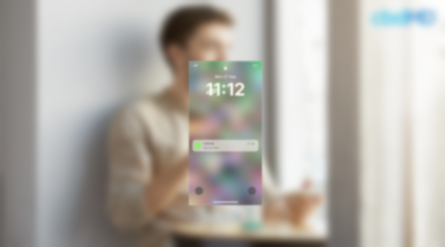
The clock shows 11:12
